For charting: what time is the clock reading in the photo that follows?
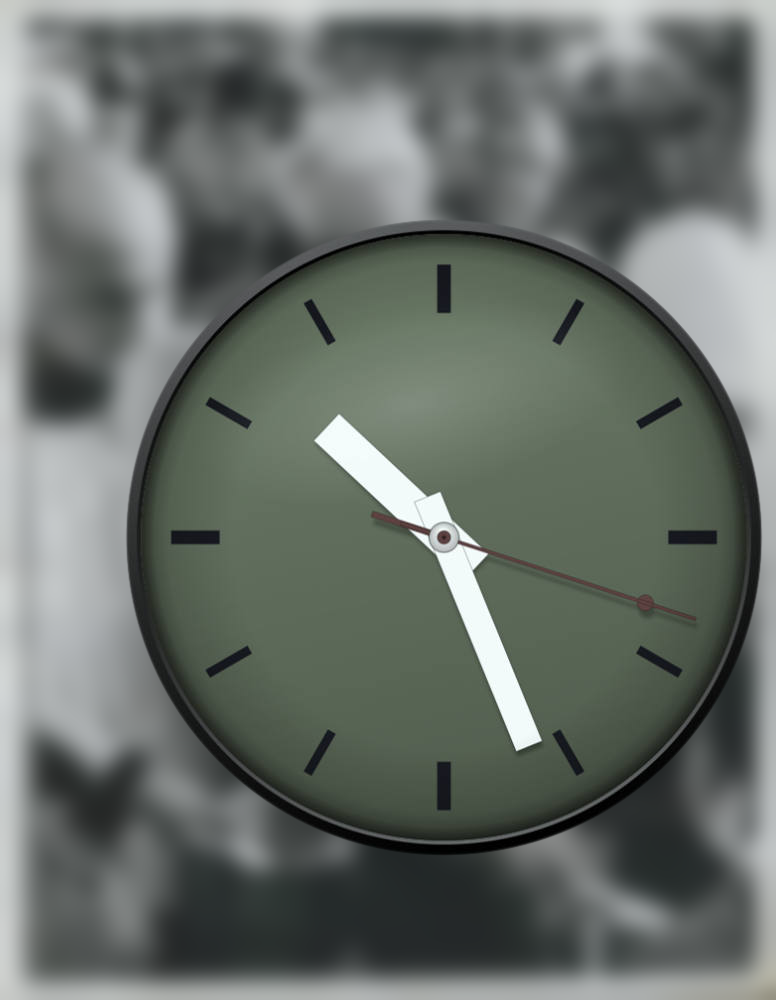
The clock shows 10:26:18
